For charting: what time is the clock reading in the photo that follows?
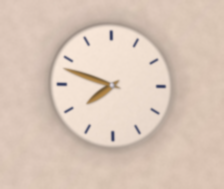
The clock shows 7:48
